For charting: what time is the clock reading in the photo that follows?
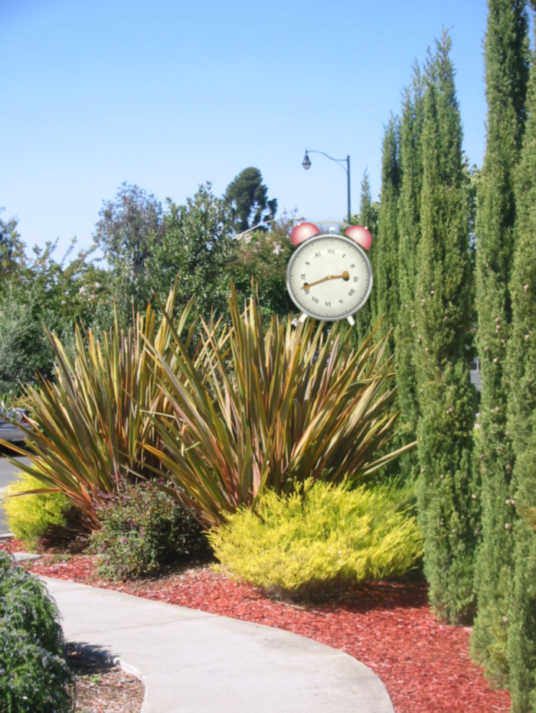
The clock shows 2:41
